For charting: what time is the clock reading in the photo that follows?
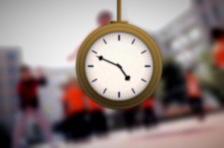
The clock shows 4:49
